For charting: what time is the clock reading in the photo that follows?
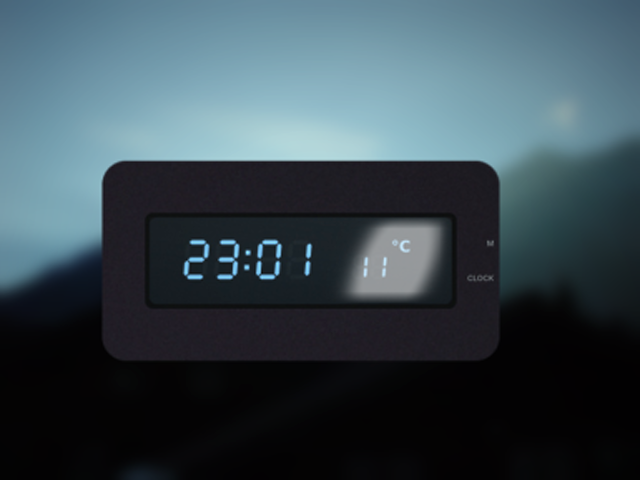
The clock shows 23:01
